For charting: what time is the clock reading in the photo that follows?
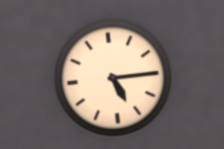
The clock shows 5:15
